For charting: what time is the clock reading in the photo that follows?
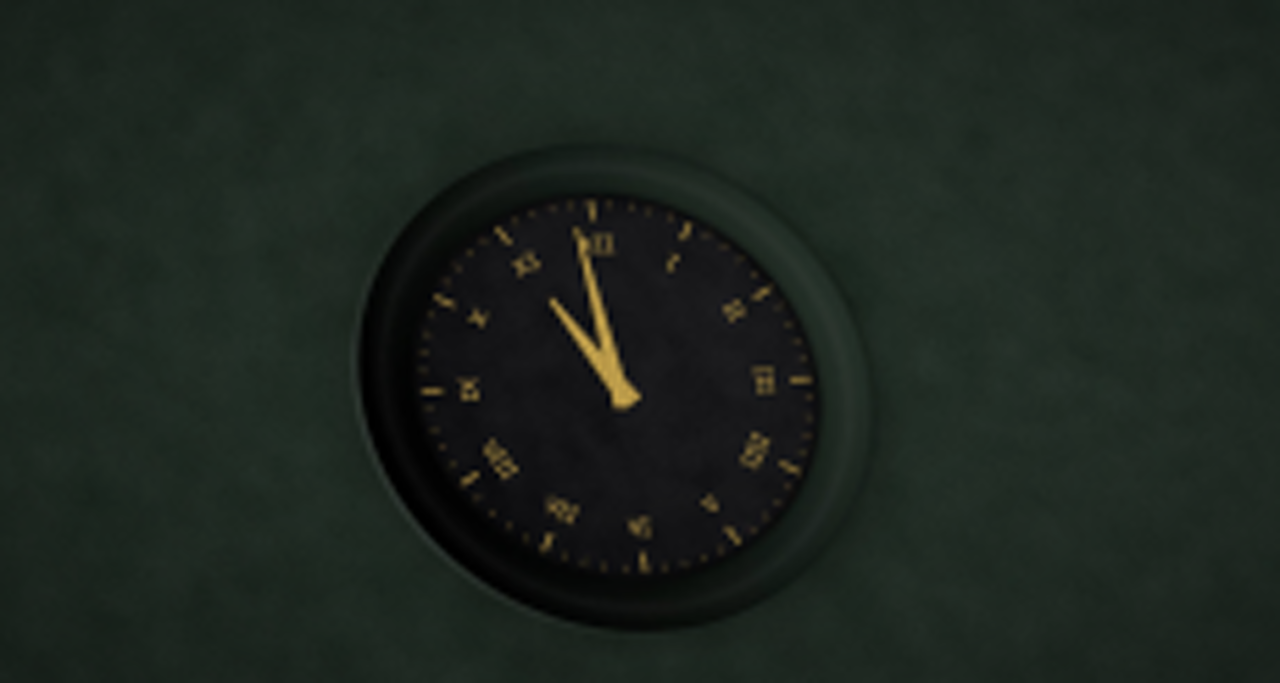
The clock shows 10:59
